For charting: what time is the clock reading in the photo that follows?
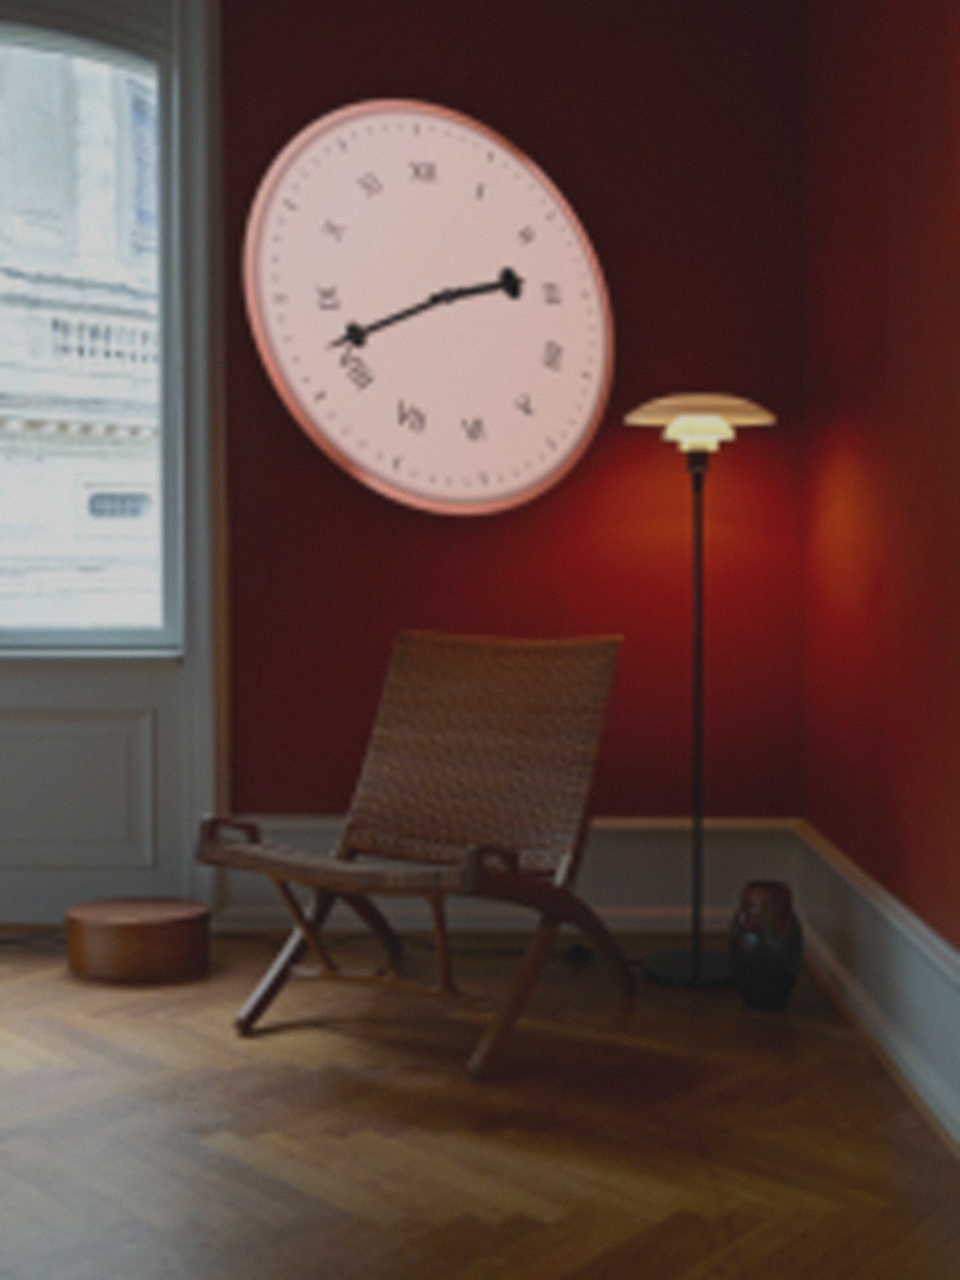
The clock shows 2:42
